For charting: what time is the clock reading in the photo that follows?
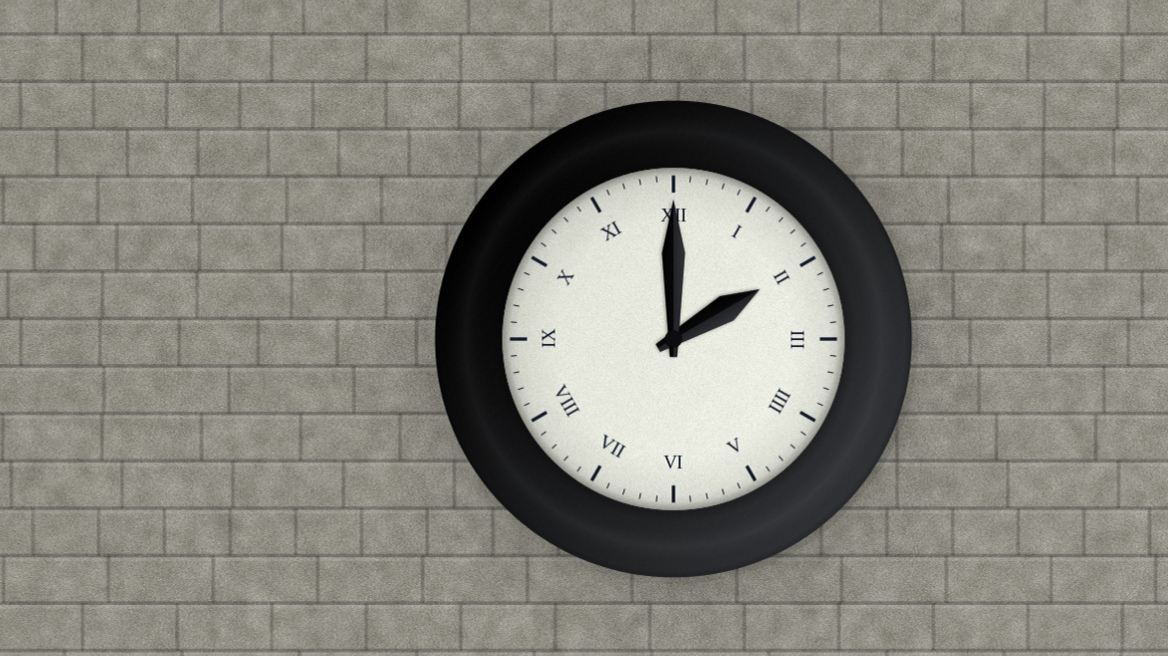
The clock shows 2:00
